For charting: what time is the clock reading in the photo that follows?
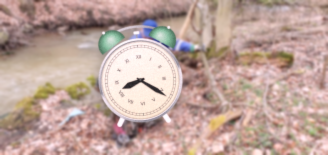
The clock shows 8:21
